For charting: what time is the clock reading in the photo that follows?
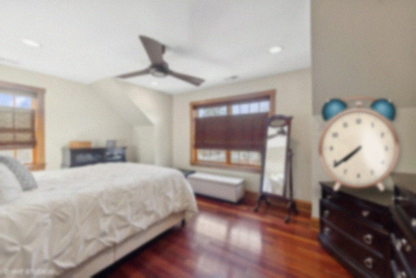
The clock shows 7:39
